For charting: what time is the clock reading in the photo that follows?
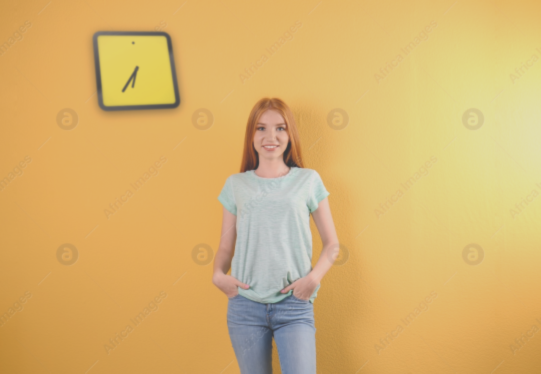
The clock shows 6:36
